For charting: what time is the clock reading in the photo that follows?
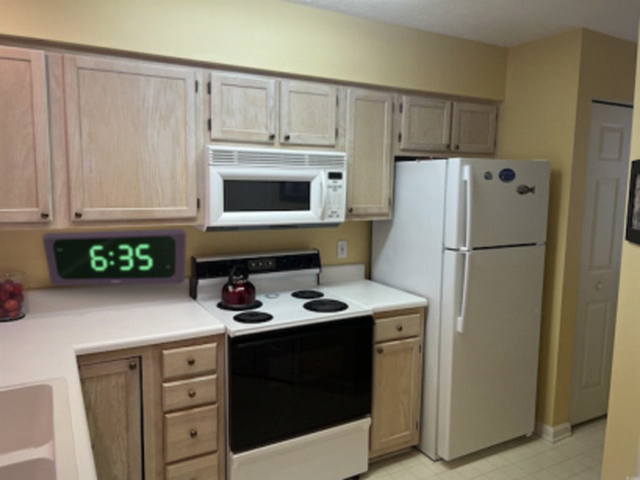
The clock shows 6:35
